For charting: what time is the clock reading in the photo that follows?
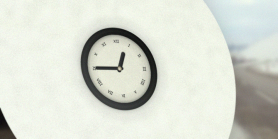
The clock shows 12:45
